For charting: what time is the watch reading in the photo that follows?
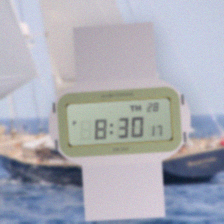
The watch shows 8:30
